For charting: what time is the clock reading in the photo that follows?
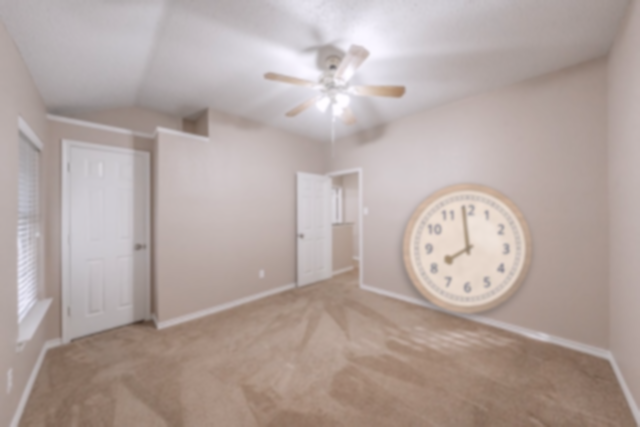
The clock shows 7:59
